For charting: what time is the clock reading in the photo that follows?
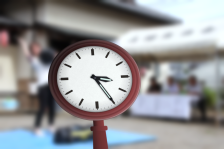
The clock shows 3:25
